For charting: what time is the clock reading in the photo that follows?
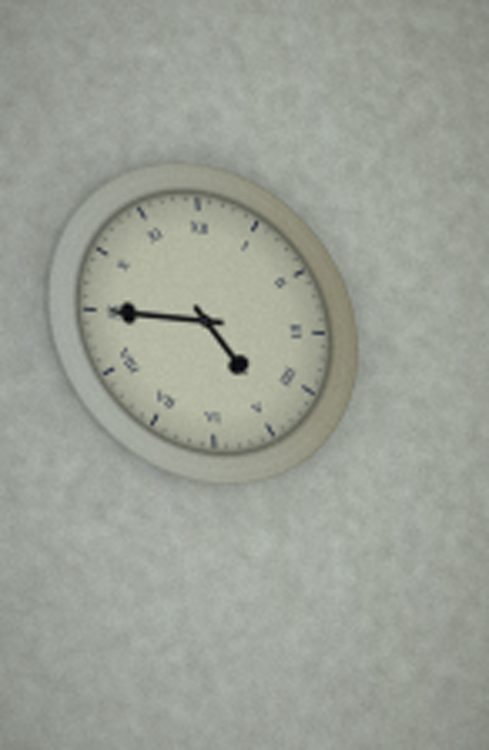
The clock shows 4:45
